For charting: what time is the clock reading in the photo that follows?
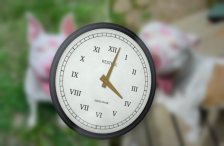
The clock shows 4:02
